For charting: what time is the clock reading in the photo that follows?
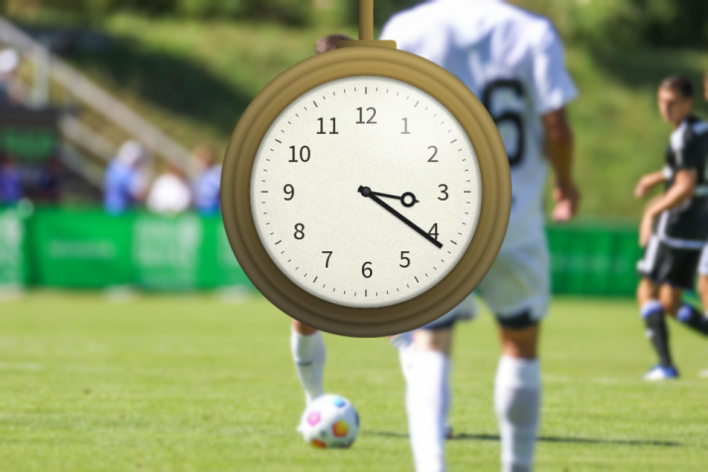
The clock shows 3:21
